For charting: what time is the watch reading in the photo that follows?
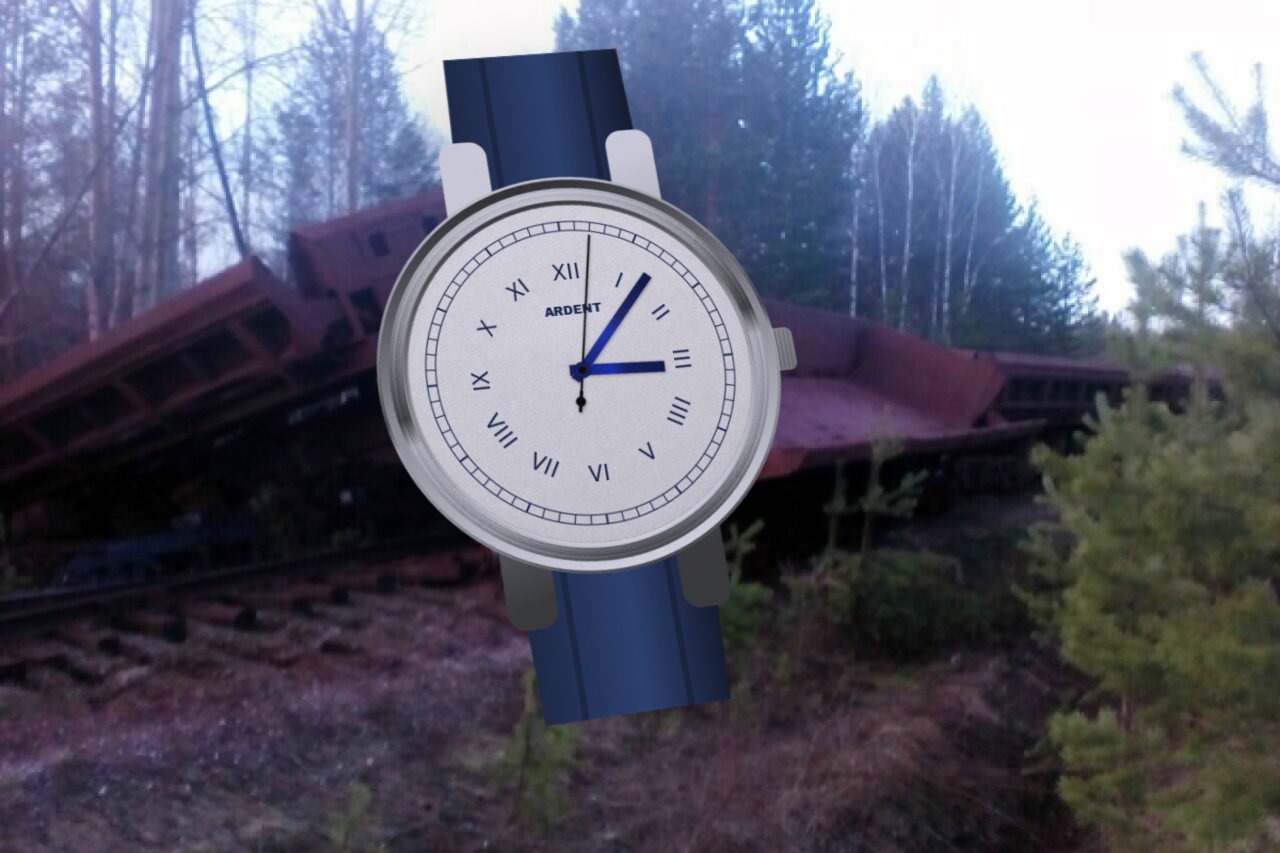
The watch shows 3:07:02
